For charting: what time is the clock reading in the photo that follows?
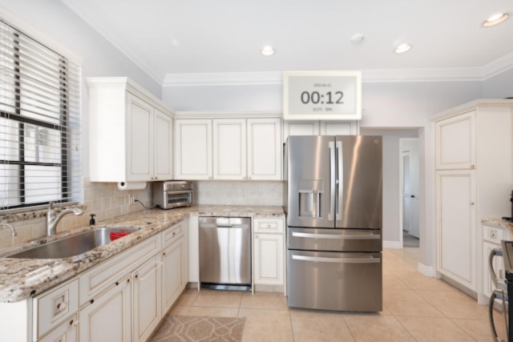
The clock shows 0:12
